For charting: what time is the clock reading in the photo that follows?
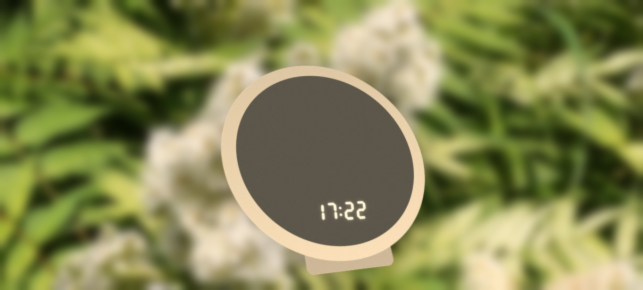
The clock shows 17:22
